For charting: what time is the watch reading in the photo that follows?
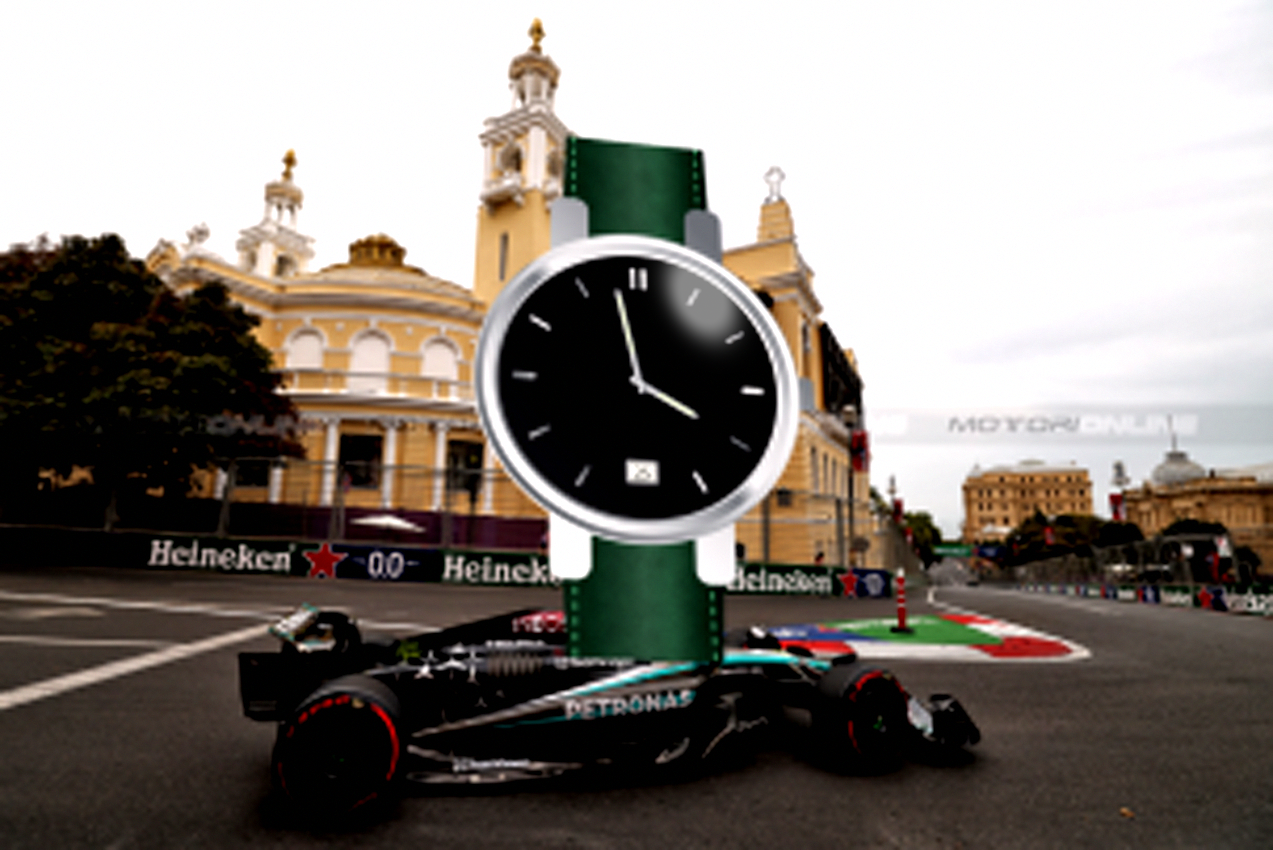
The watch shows 3:58
